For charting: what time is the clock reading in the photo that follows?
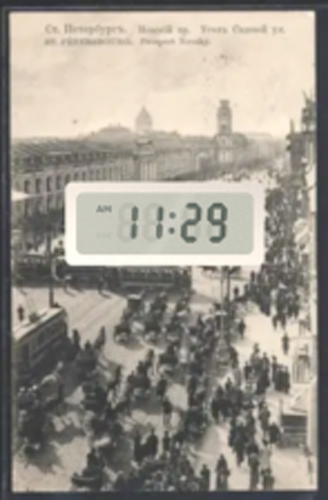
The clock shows 11:29
